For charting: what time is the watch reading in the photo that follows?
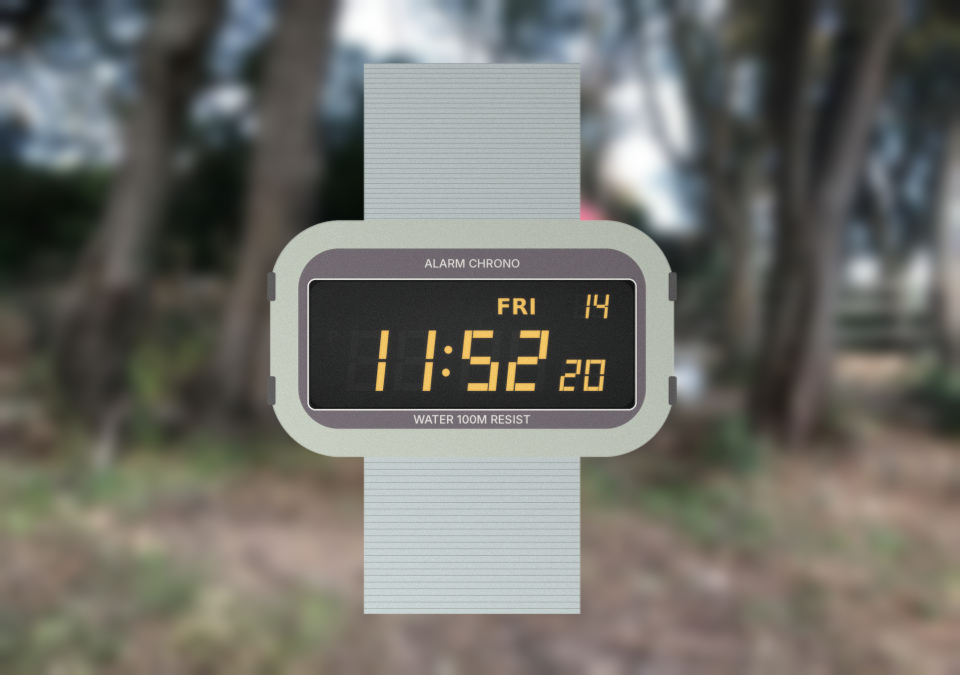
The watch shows 11:52:20
